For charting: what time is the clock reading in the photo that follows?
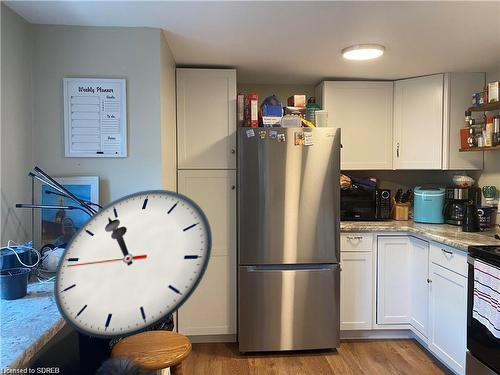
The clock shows 10:53:44
